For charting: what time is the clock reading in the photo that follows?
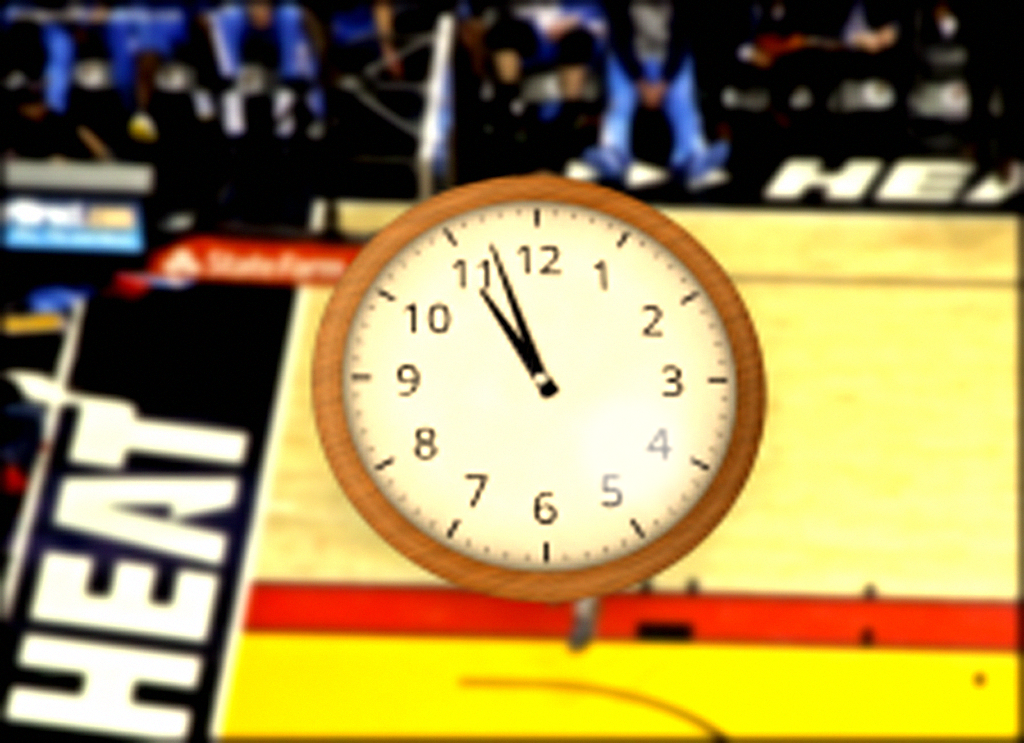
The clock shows 10:57
